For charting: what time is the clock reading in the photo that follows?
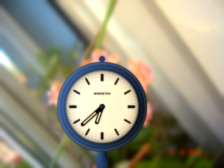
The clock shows 6:38
